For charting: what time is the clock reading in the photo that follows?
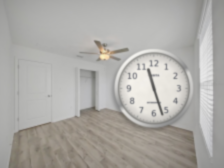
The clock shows 11:27
